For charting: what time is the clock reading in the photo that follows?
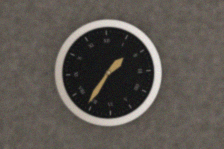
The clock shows 1:36
